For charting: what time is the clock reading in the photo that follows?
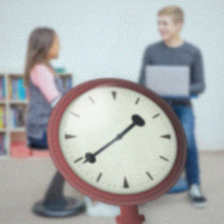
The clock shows 1:39
